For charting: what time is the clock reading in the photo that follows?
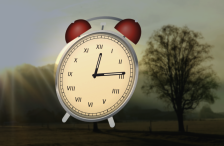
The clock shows 12:14
